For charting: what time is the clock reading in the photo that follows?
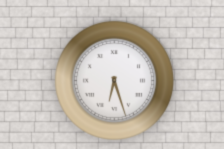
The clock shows 6:27
